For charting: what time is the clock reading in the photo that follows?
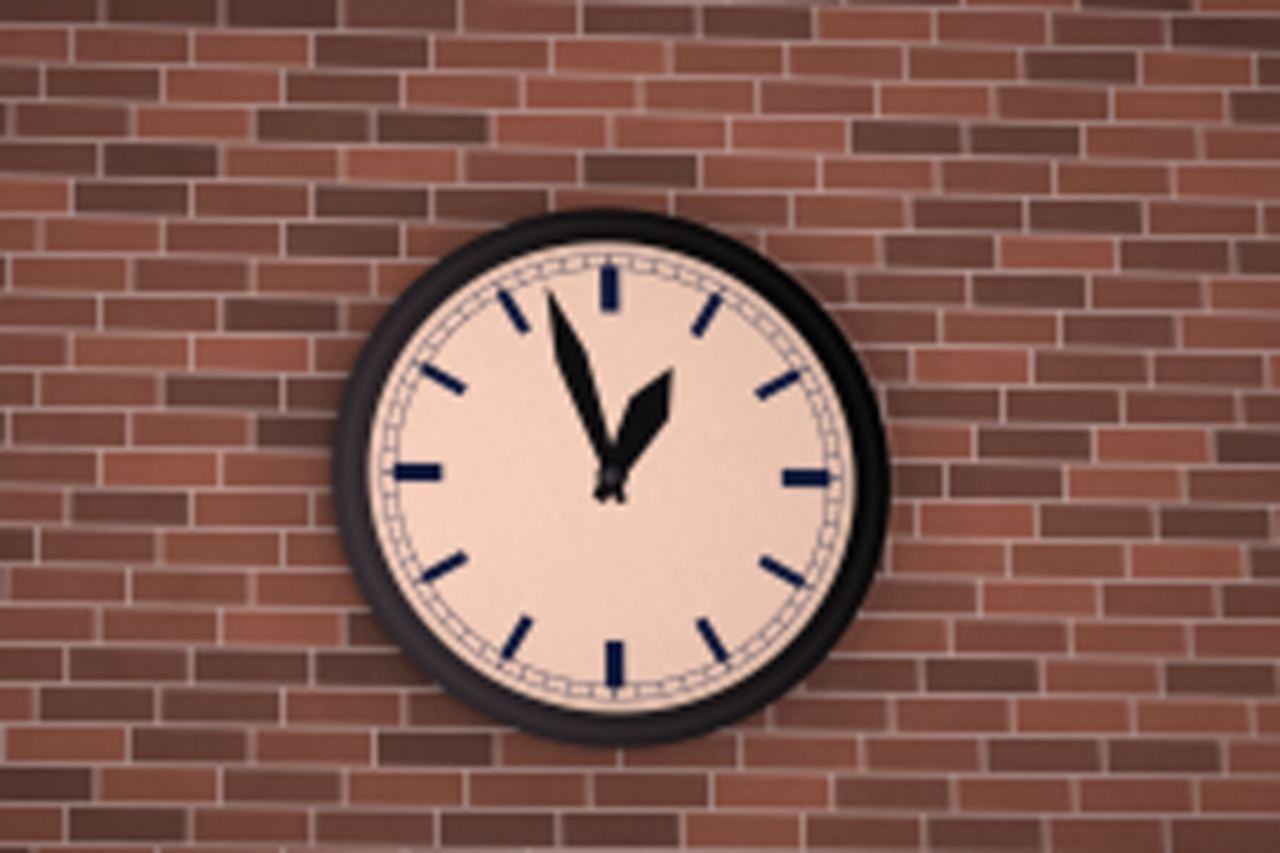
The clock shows 12:57
